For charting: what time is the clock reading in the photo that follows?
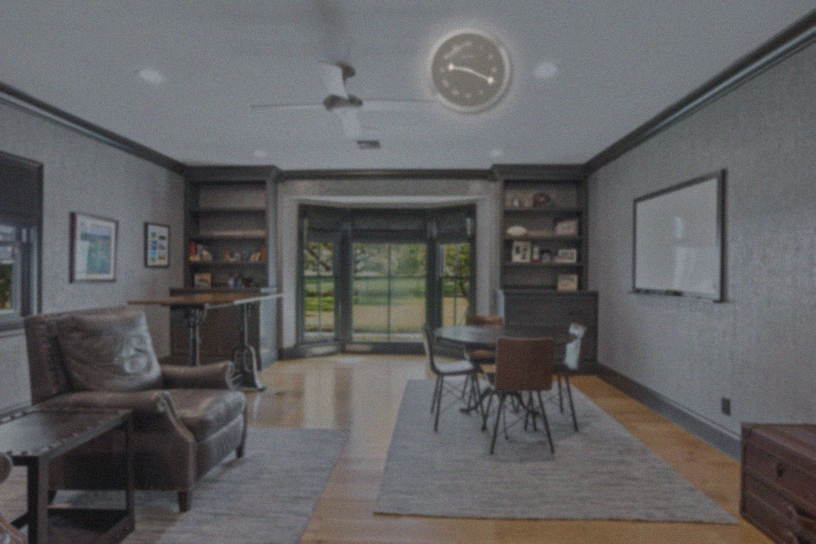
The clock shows 9:19
